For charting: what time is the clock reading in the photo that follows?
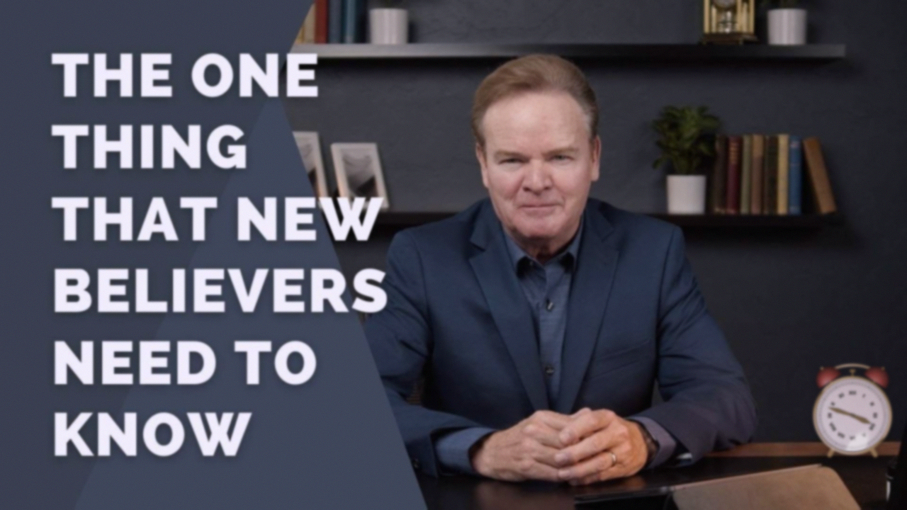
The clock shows 3:48
